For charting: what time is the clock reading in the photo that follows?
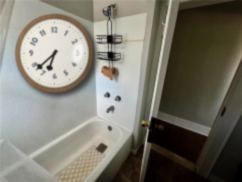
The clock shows 6:38
